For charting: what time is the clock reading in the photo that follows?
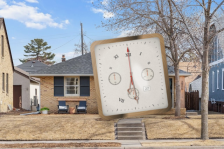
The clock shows 6:29
